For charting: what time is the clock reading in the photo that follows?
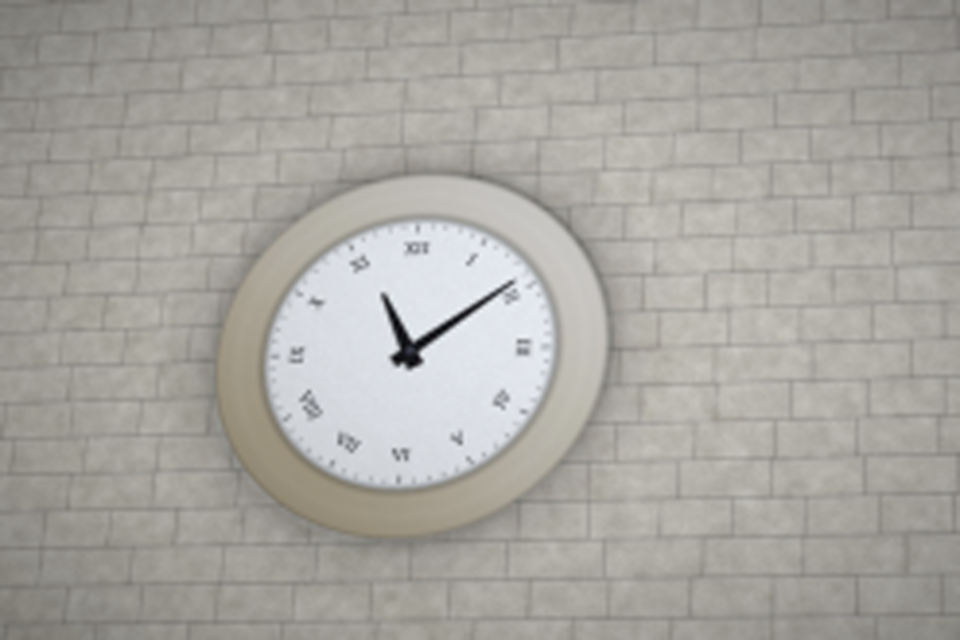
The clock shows 11:09
